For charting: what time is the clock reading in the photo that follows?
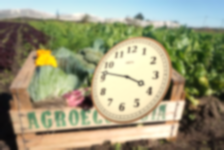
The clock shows 3:47
